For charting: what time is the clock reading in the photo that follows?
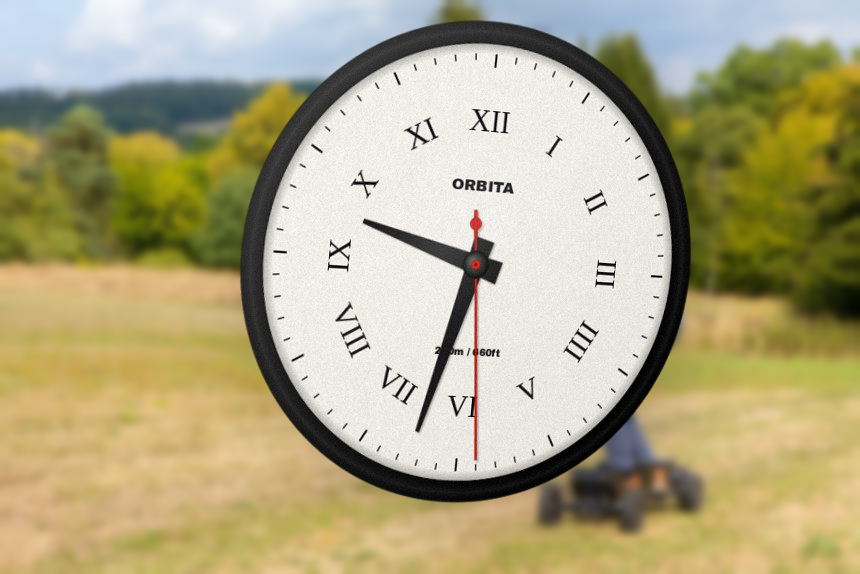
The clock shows 9:32:29
